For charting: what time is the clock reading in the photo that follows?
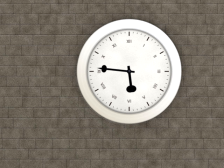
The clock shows 5:46
